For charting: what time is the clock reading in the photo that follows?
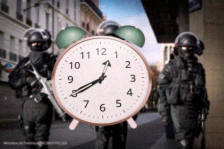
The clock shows 12:40
